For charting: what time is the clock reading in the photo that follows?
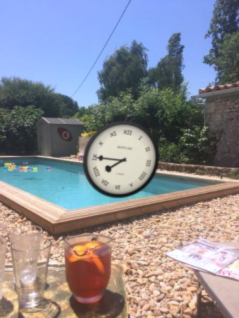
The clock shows 7:45
